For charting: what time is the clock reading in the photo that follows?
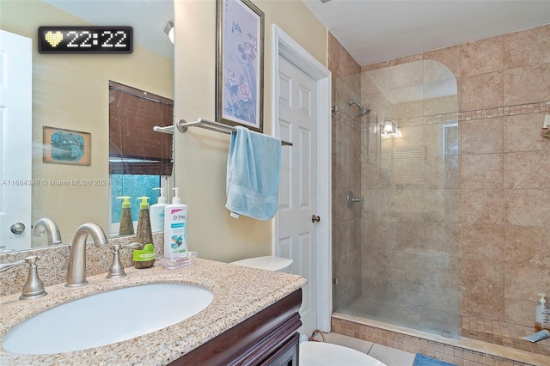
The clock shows 22:22
